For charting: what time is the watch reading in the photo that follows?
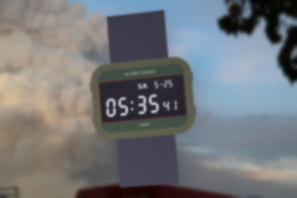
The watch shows 5:35:41
